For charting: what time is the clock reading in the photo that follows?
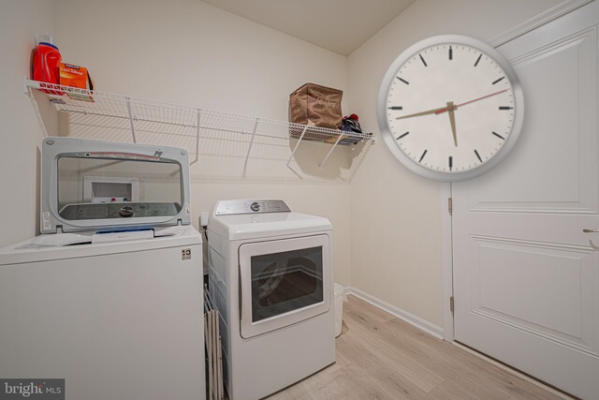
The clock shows 5:43:12
